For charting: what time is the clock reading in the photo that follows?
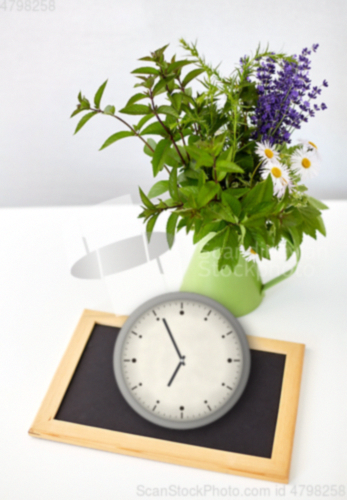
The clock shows 6:56
